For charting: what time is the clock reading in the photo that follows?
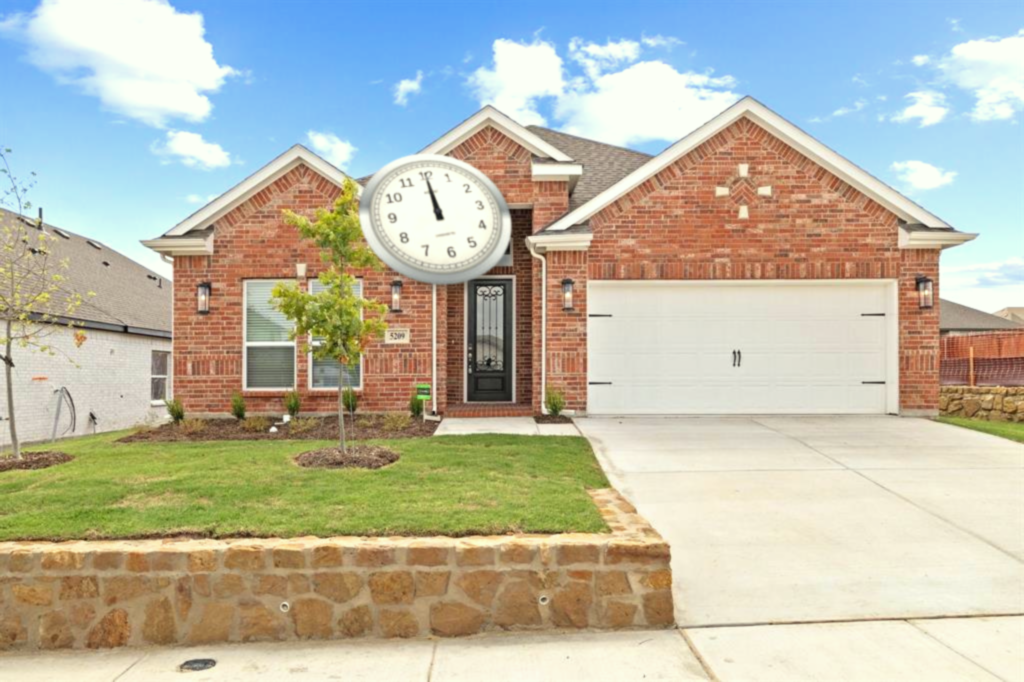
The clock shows 12:00
